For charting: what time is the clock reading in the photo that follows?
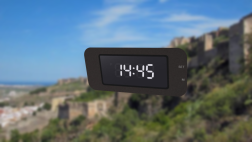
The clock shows 14:45
